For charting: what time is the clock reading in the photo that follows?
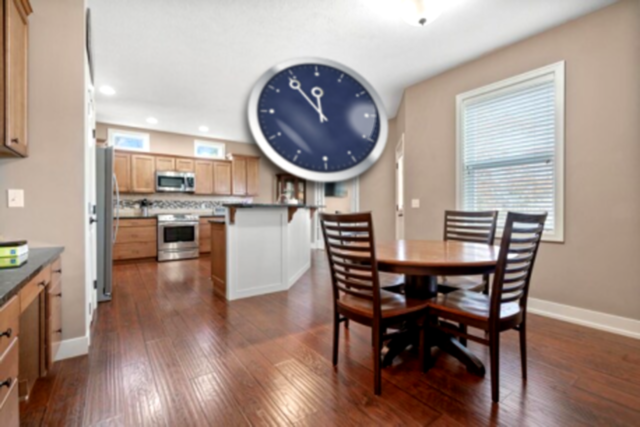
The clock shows 11:54
